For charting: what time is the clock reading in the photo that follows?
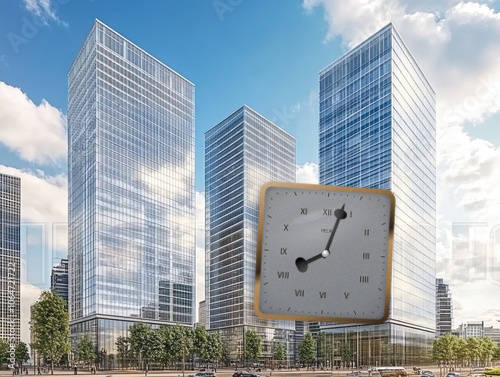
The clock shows 8:03
